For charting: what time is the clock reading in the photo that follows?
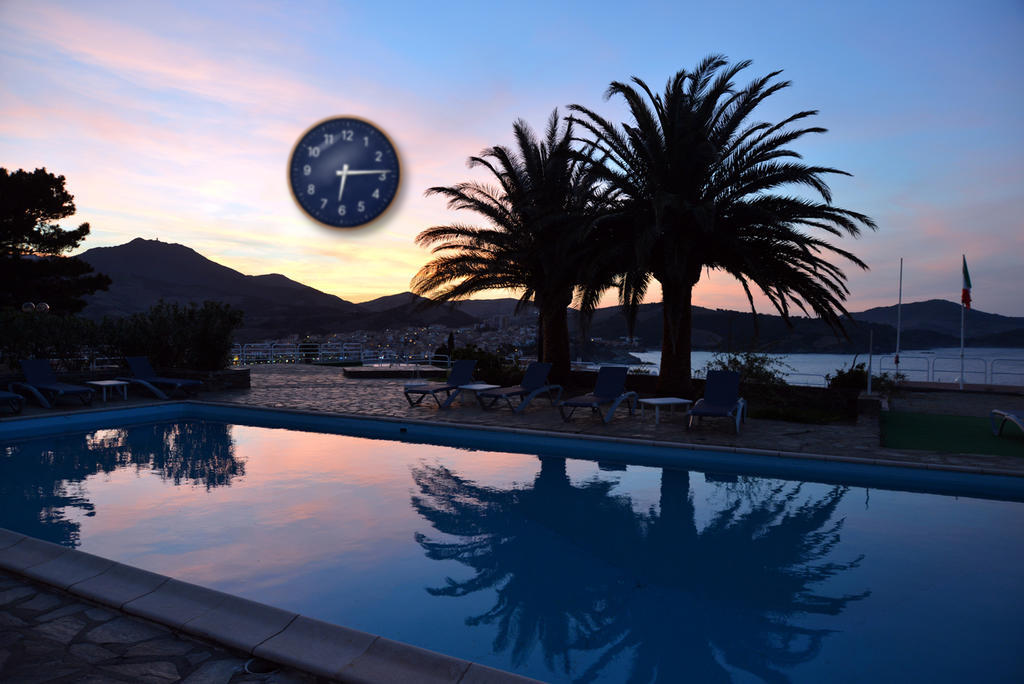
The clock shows 6:14
